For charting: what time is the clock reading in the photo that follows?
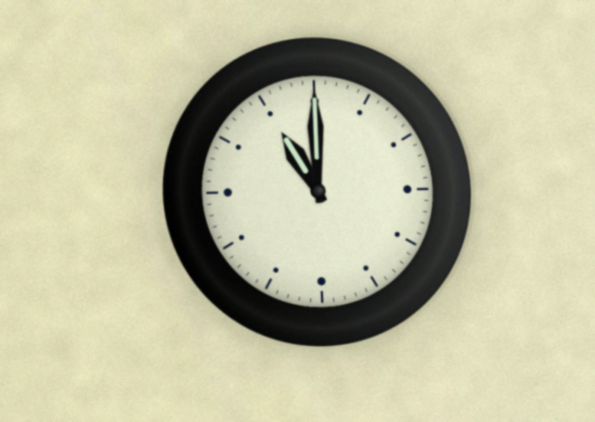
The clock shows 11:00
